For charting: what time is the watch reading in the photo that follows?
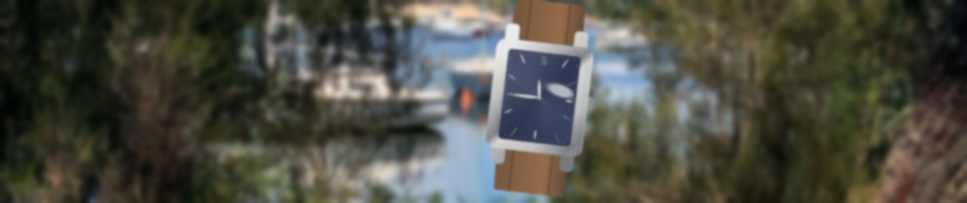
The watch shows 11:45
